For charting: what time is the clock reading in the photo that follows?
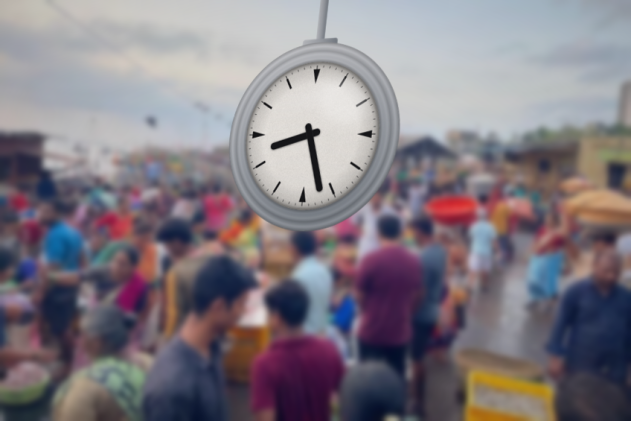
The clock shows 8:27
